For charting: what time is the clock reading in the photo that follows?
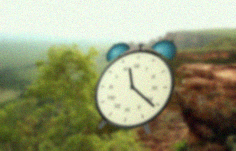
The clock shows 11:21
